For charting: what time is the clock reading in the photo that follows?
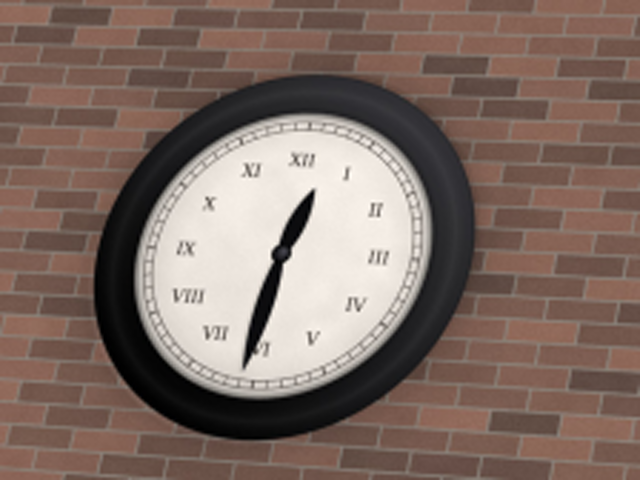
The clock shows 12:31
